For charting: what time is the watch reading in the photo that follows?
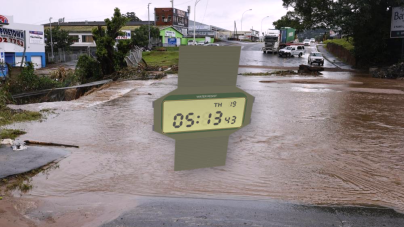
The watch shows 5:13:43
